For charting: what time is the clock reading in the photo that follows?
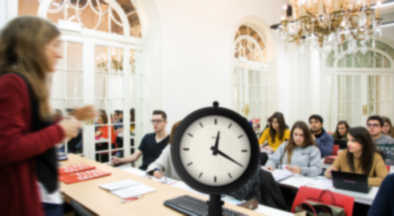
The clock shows 12:20
